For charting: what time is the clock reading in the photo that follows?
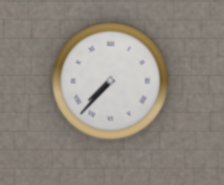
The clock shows 7:37
